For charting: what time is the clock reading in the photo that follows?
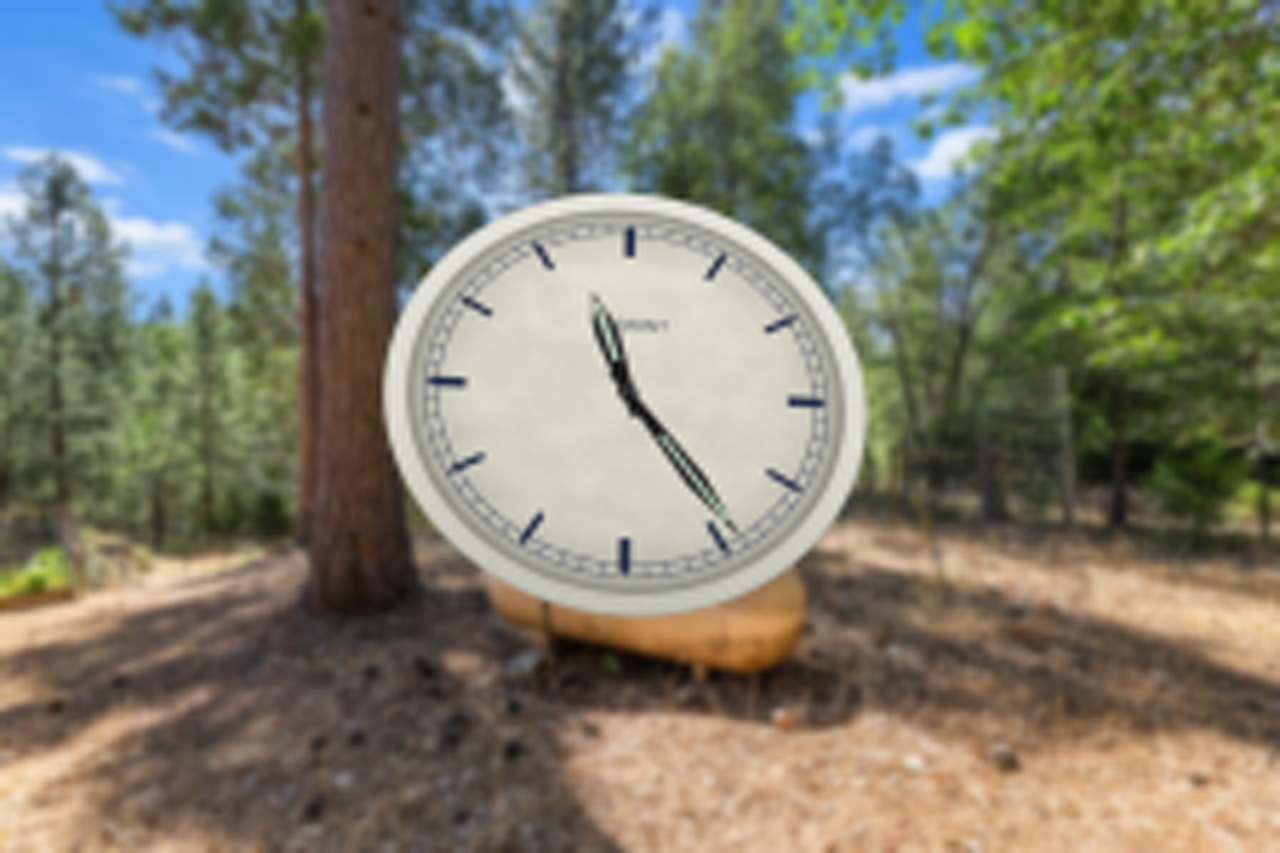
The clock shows 11:24
